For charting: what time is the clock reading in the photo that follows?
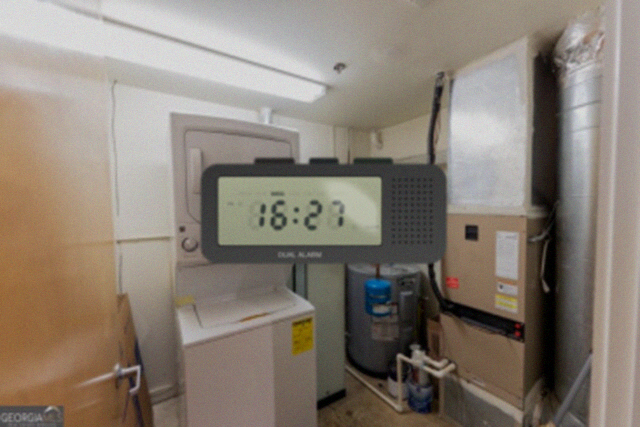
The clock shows 16:27
